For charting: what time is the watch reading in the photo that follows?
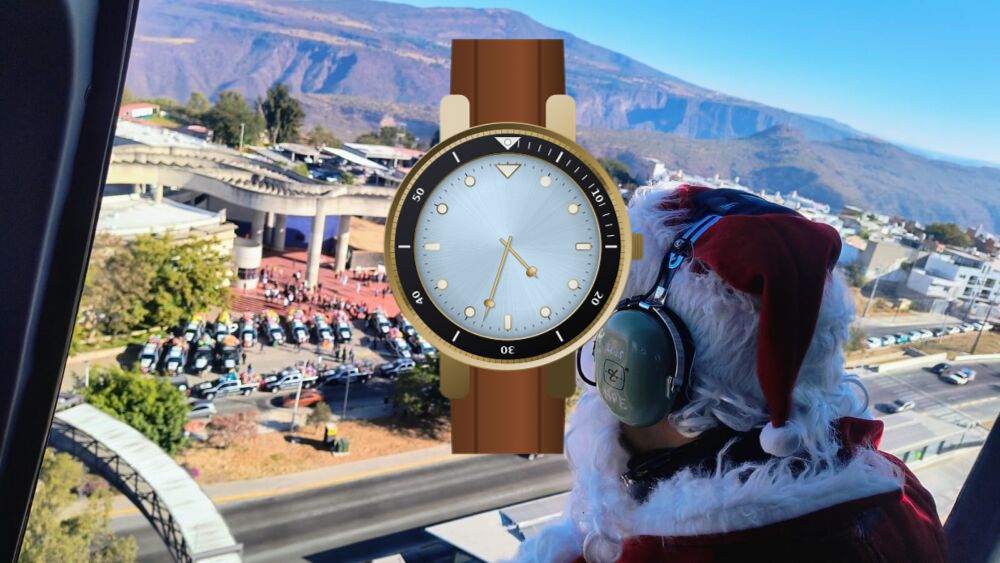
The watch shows 4:33
